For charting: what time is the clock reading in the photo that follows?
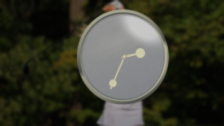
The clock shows 2:34
